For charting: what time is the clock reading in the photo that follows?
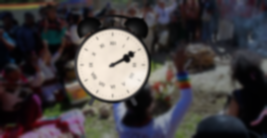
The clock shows 2:10
